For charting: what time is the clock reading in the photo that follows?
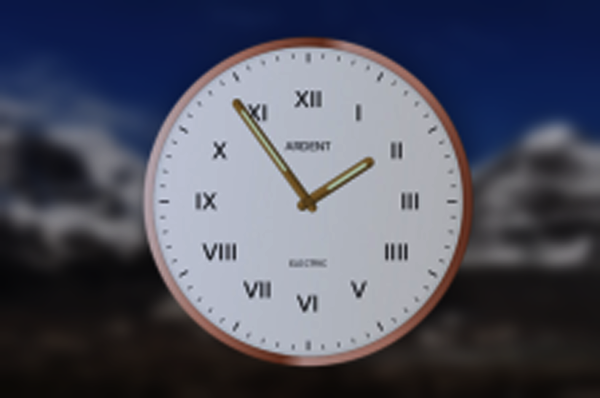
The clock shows 1:54
